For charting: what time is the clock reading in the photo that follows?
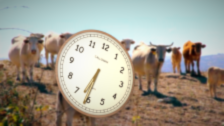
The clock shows 6:31
